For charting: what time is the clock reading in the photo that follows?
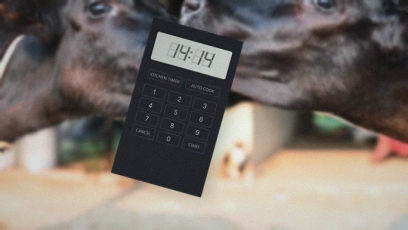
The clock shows 14:14
